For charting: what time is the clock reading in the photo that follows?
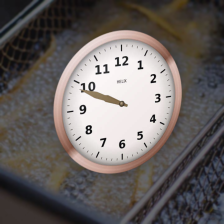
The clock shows 9:49
